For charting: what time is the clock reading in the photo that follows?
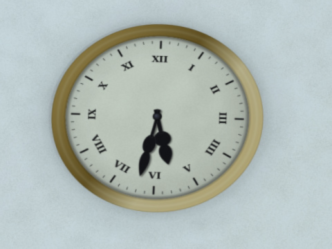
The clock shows 5:32
